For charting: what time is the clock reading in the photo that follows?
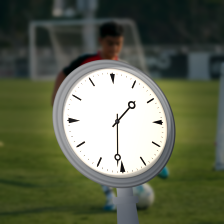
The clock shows 1:31
